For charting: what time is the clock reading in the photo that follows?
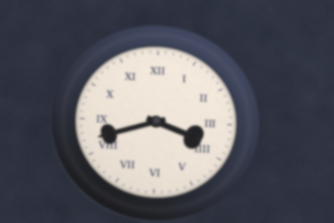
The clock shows 3:42
